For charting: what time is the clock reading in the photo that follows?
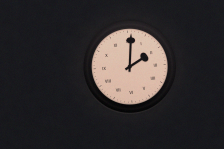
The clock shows 2:01
